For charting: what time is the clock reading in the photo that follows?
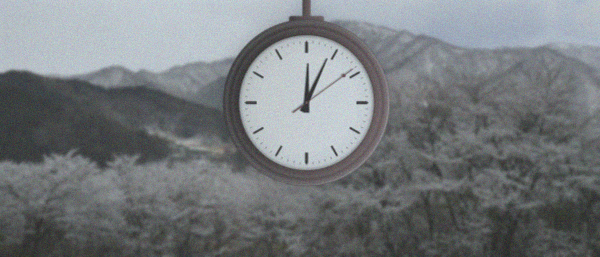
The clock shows 12:04:09
